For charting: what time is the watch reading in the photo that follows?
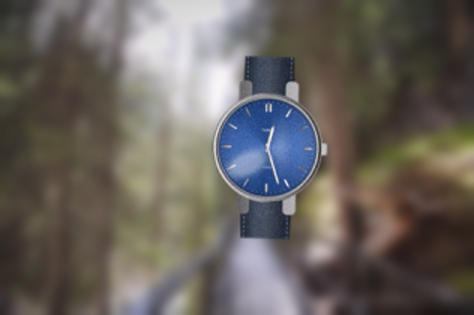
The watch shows 12:27
